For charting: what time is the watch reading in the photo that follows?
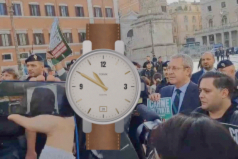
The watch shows 10:50
